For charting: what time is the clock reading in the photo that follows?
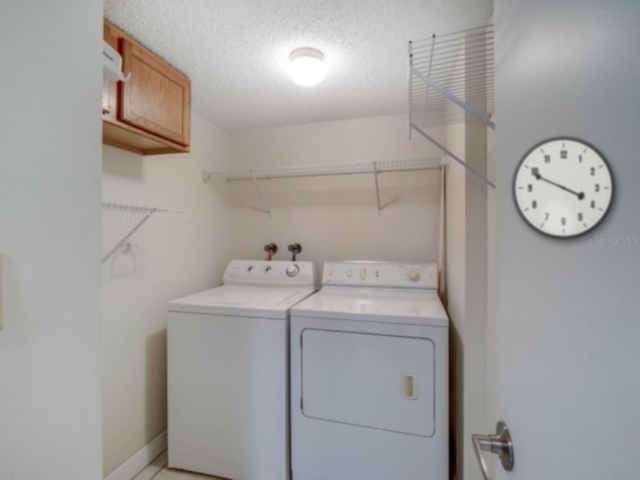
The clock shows 3:49
